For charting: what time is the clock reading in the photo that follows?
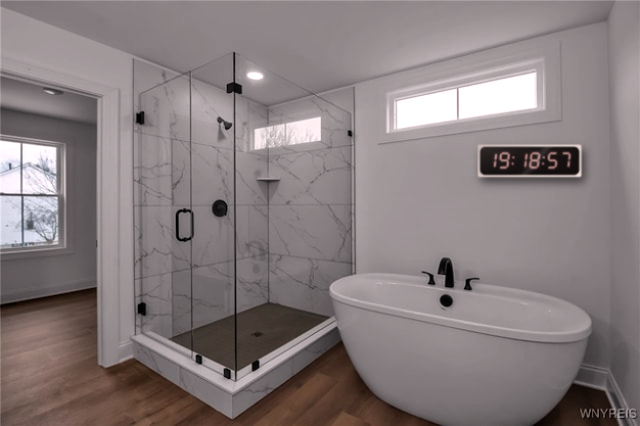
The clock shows 19:18:57
